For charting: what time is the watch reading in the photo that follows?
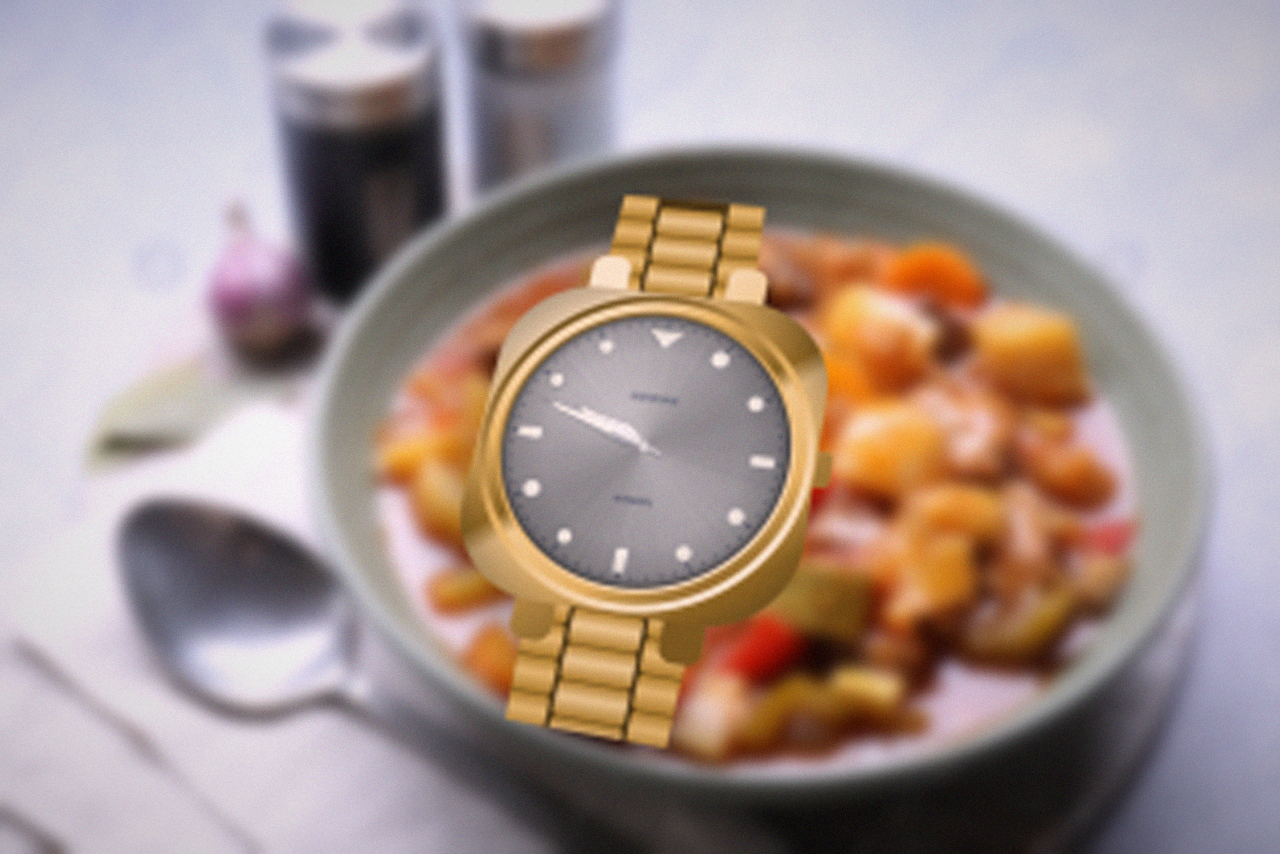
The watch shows 9:48
